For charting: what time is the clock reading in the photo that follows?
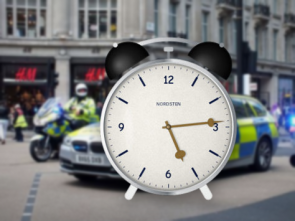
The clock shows 5:14
